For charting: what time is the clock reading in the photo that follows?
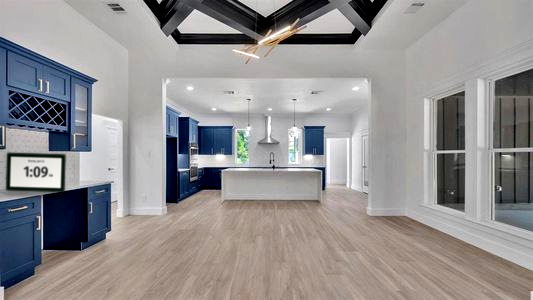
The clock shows 1:09
